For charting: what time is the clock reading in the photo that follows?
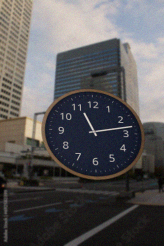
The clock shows 11:13
